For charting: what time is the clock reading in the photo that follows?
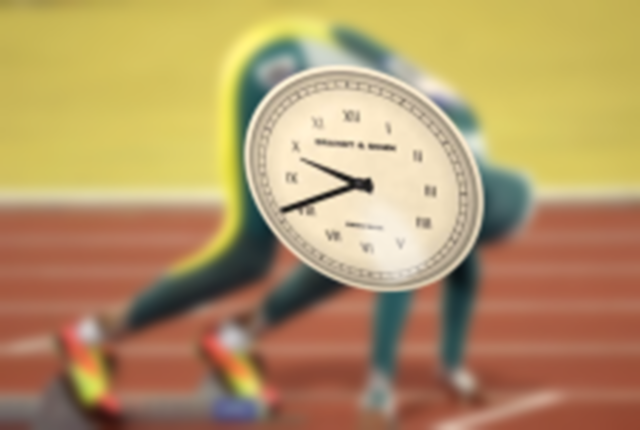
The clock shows 9:41
